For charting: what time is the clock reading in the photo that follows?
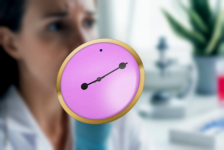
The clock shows 8:10
